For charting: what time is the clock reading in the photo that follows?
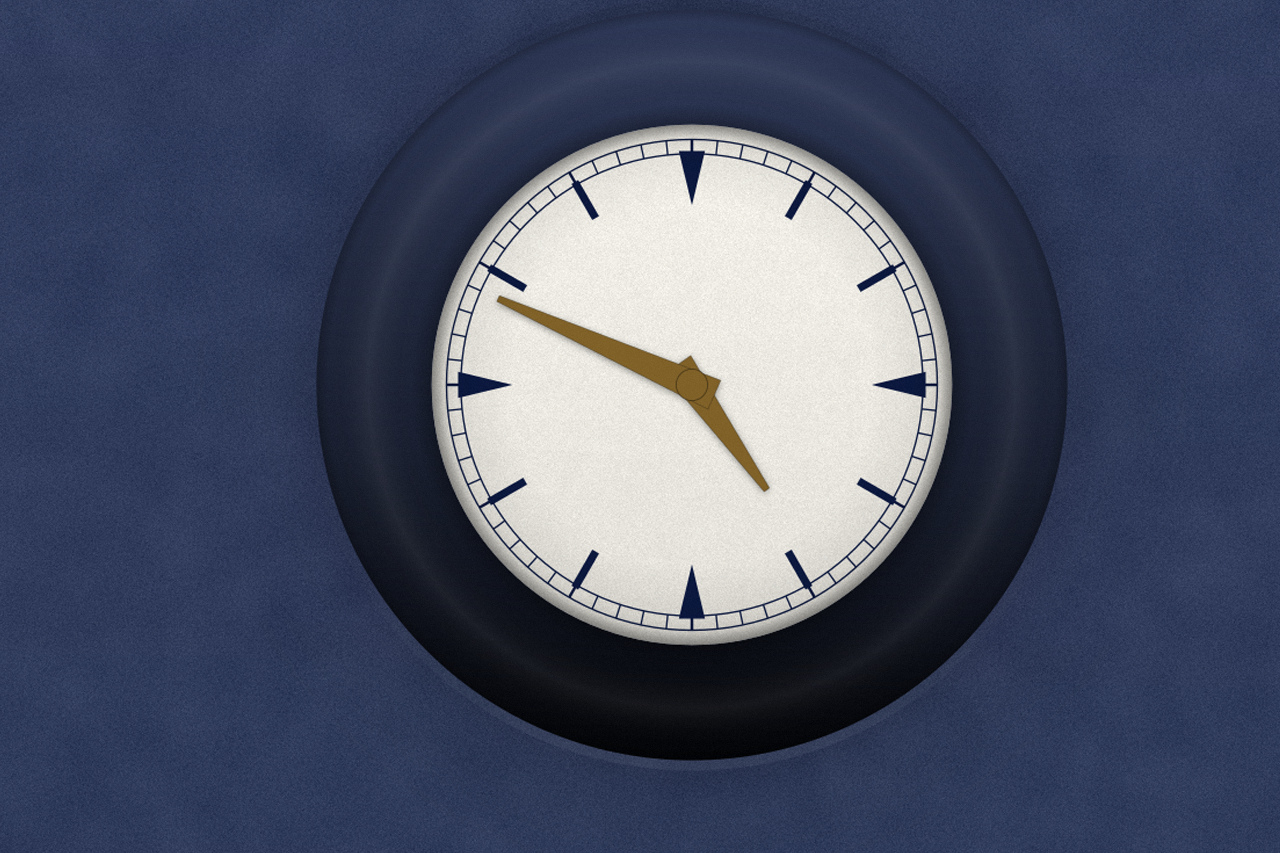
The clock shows 4:49
